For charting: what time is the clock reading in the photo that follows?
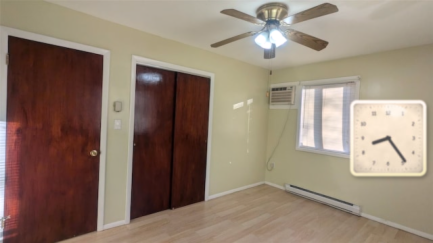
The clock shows 8:24
